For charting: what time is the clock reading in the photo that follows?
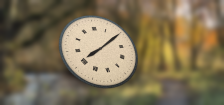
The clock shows 8:10
